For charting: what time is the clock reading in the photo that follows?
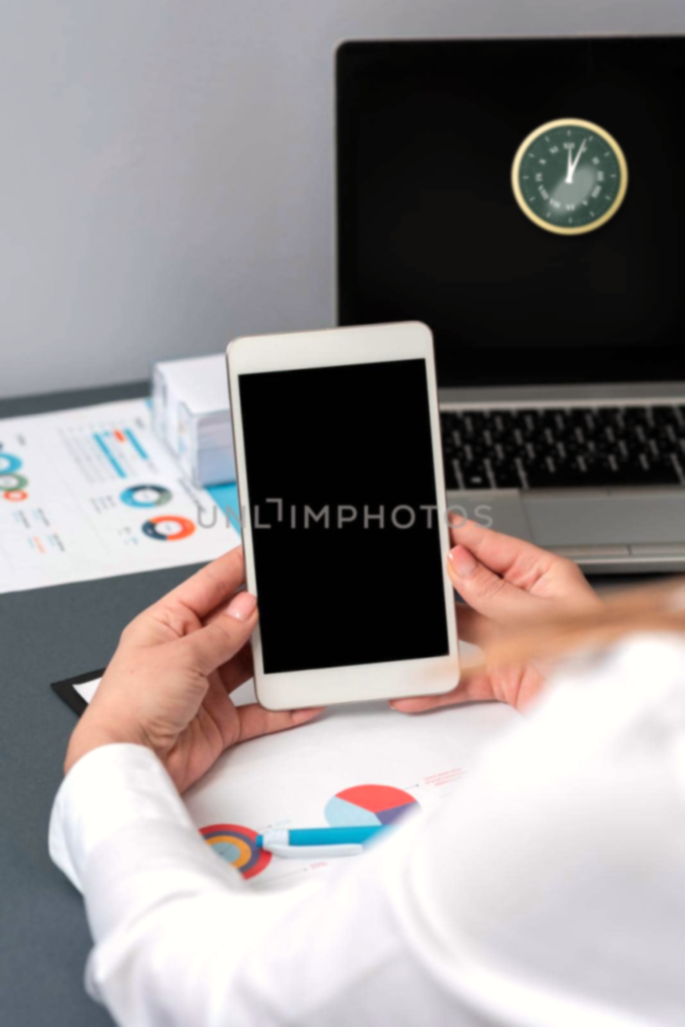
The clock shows 12:04
